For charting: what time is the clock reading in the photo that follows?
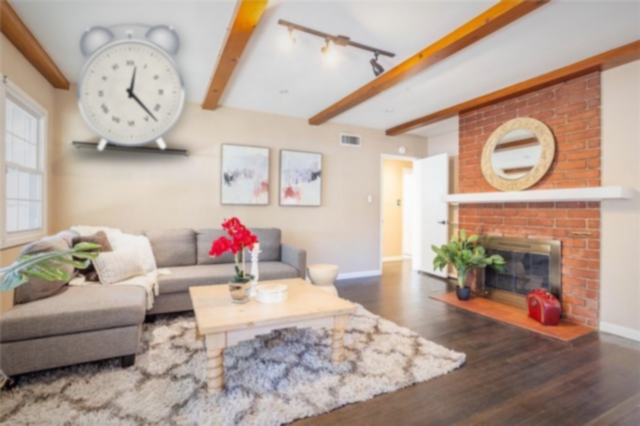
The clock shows 12:23
